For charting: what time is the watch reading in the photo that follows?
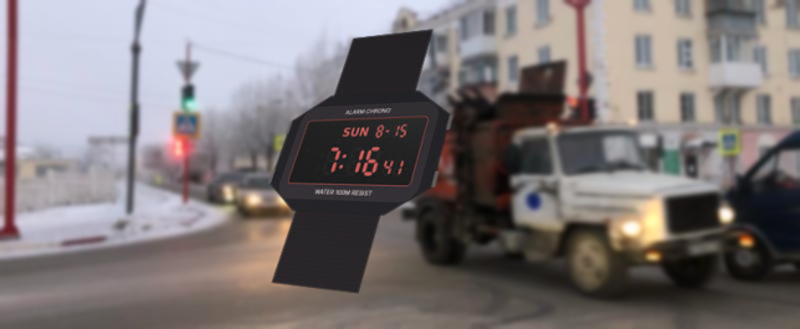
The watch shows 7:16:41
